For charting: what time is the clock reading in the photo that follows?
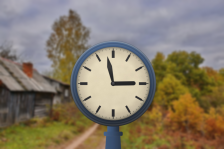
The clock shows 2:58
